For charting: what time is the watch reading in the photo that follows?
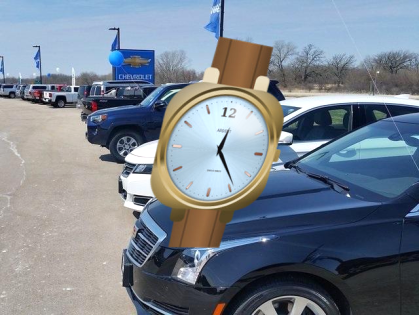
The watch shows 12:24
